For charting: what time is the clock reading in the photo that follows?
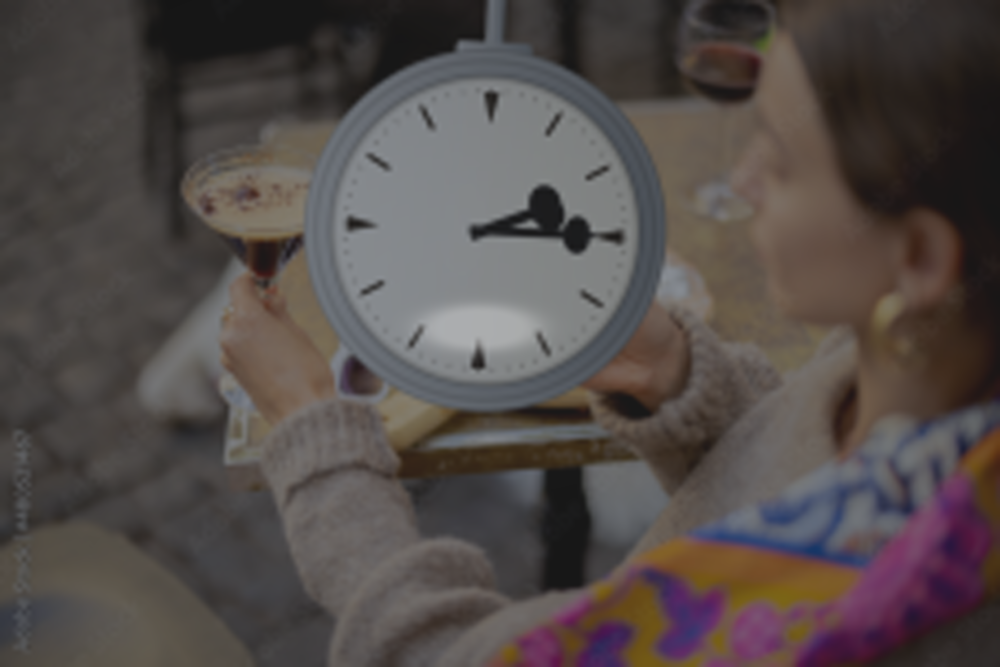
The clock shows 2:15
